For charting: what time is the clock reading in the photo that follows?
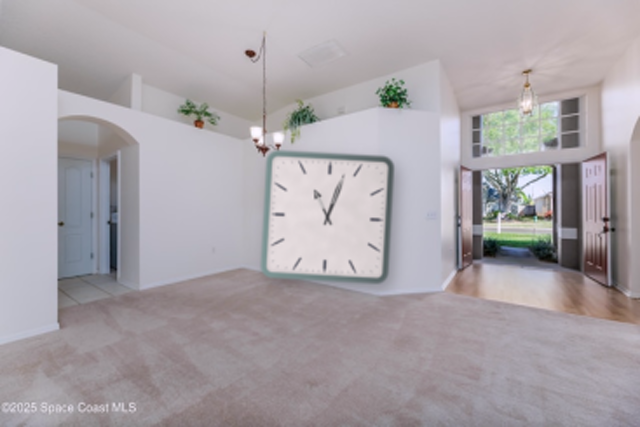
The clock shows 11:03
